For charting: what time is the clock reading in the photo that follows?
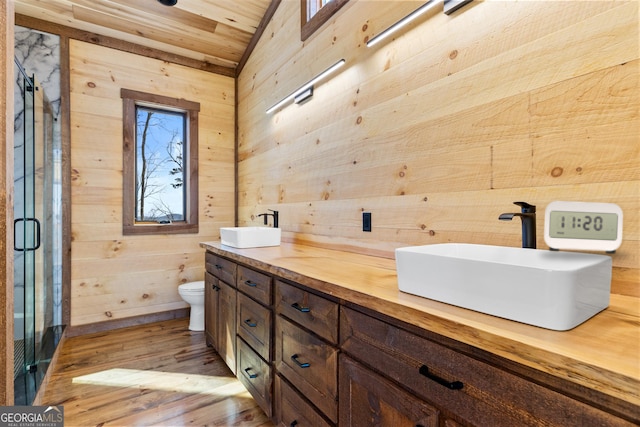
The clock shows 11:20
